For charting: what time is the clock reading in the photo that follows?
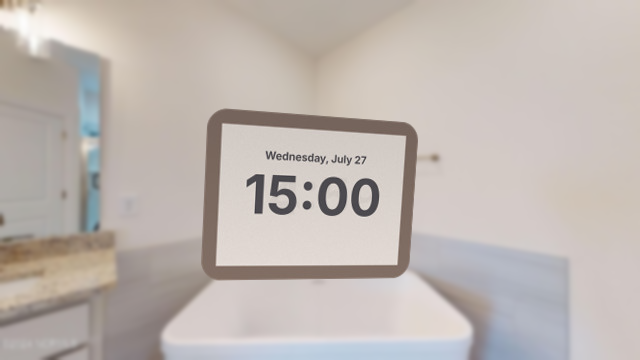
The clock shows 15:00
